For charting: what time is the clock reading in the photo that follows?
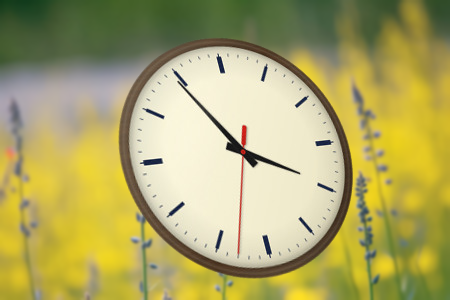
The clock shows 3:54:33
